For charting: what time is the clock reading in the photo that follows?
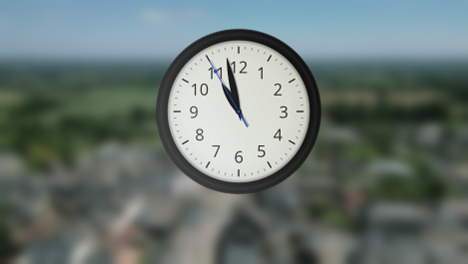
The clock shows 10:57:55
